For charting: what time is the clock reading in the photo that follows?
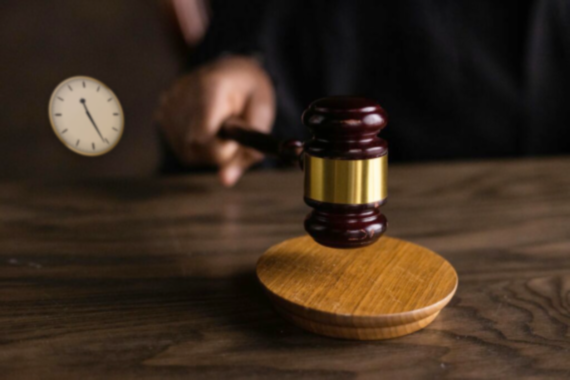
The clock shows 11:26
